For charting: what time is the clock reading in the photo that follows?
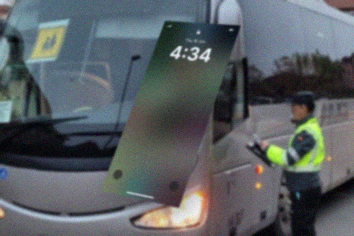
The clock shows 4:34
